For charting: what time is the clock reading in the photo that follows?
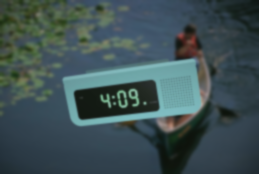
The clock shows 4:09
